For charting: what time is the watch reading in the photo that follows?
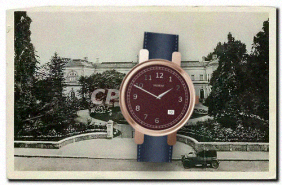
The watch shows 1:49
